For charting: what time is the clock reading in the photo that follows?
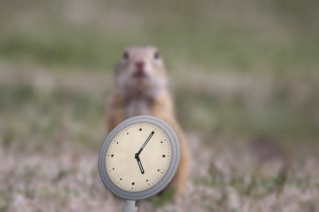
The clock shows 5:05
